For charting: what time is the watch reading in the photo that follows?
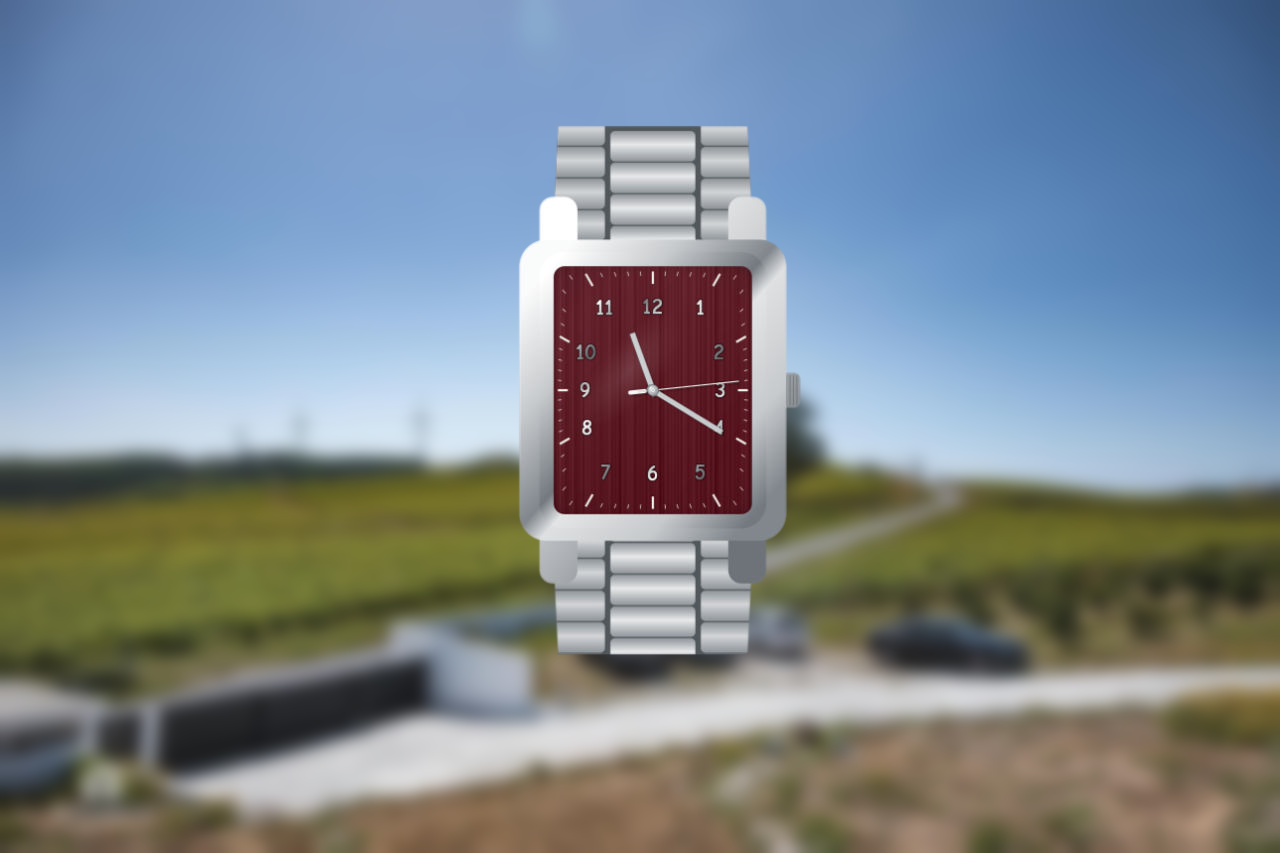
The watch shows 11:20:14
